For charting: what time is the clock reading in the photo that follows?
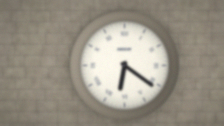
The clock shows 6:21
